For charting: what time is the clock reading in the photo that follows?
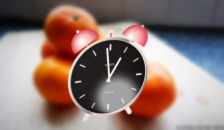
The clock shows 12:59
